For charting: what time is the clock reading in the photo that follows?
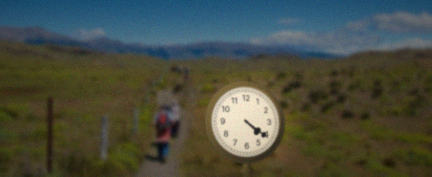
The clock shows 4:21
